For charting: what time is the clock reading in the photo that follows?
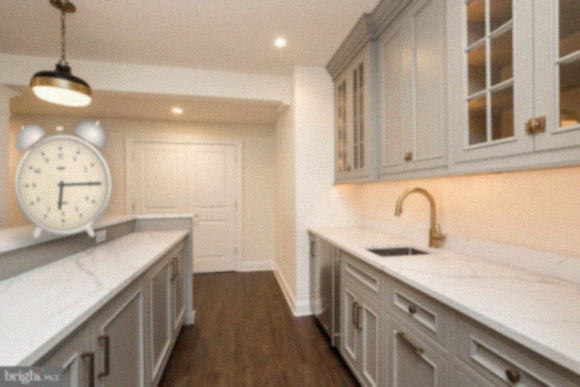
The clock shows 6:15
